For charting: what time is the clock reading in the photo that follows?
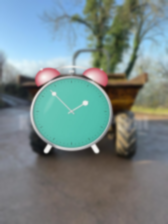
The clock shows 1:53
